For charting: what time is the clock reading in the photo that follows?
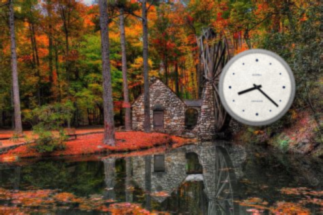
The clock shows 8:22
